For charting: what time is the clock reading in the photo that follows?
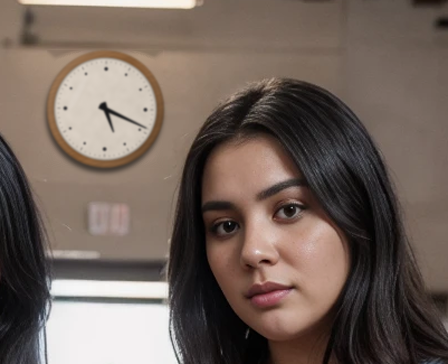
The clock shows 5:19
